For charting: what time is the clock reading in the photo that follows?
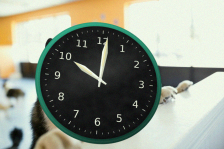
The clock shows 10:01
